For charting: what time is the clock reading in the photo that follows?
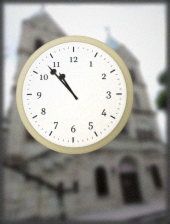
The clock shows 10:53
